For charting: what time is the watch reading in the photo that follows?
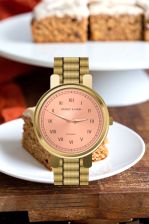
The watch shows 2:49
